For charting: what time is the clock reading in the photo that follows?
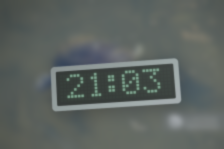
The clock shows 21:03
